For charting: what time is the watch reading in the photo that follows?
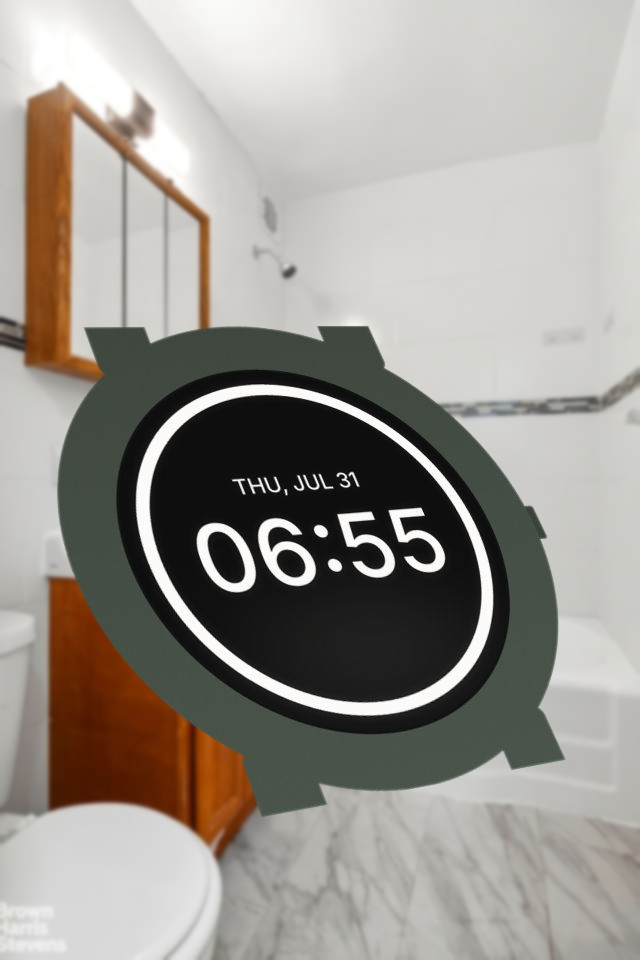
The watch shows 6:55
